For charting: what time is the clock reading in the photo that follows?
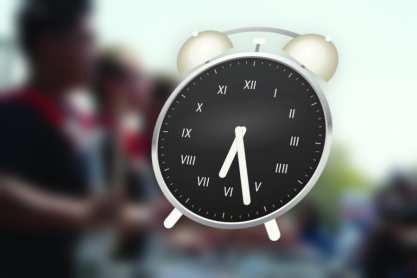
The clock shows 6:27
